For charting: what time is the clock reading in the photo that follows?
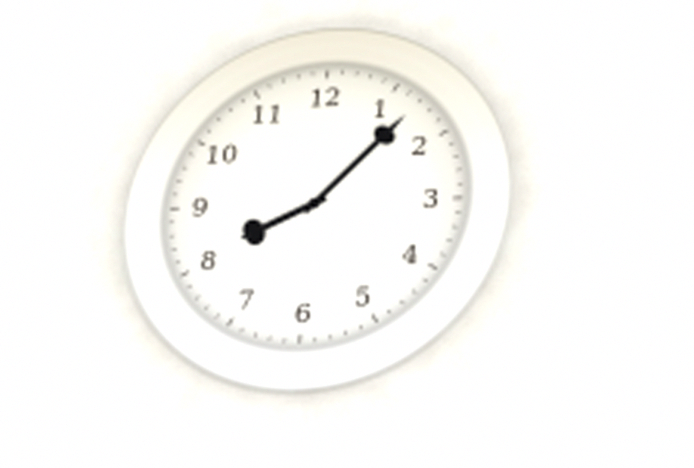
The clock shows 8:07
